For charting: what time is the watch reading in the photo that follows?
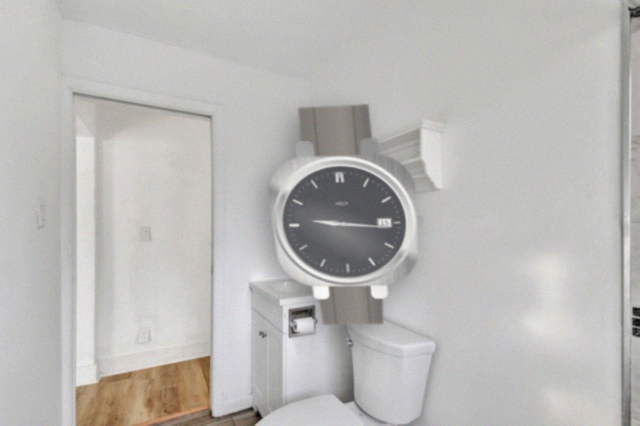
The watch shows 9:16
